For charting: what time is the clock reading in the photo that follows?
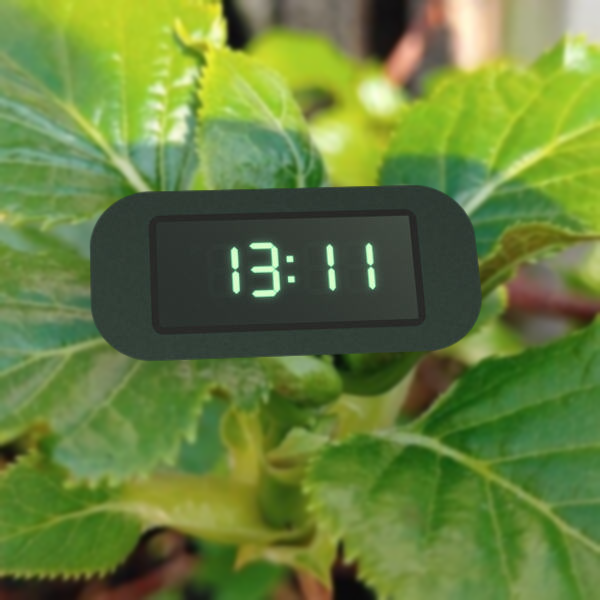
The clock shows 13:11
